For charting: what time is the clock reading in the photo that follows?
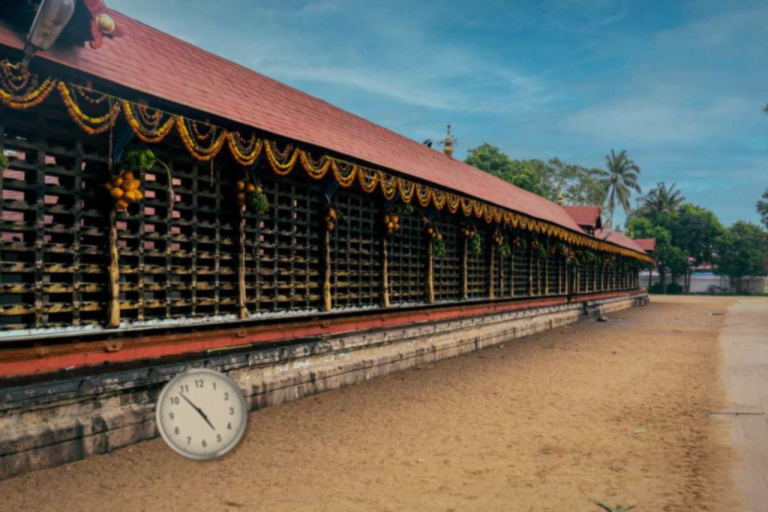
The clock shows 4:53
